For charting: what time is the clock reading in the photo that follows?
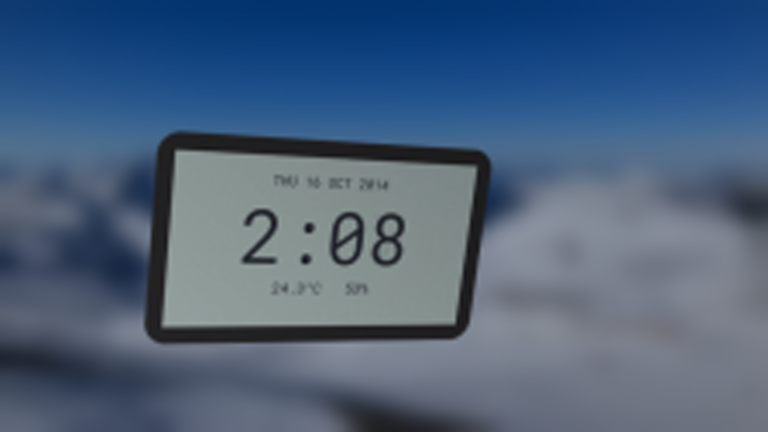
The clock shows 2:08
